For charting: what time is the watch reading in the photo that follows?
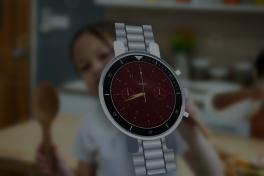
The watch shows 8:42
